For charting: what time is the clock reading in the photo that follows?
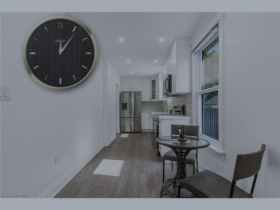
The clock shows 12:06
